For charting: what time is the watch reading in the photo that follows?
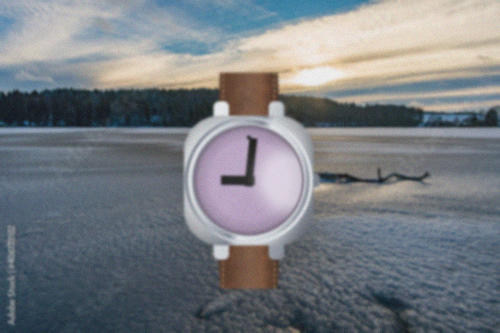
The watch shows 9:01
